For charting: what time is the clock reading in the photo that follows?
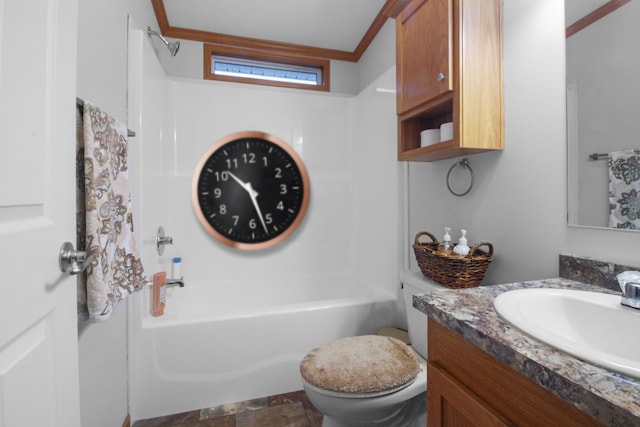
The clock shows 10:27
